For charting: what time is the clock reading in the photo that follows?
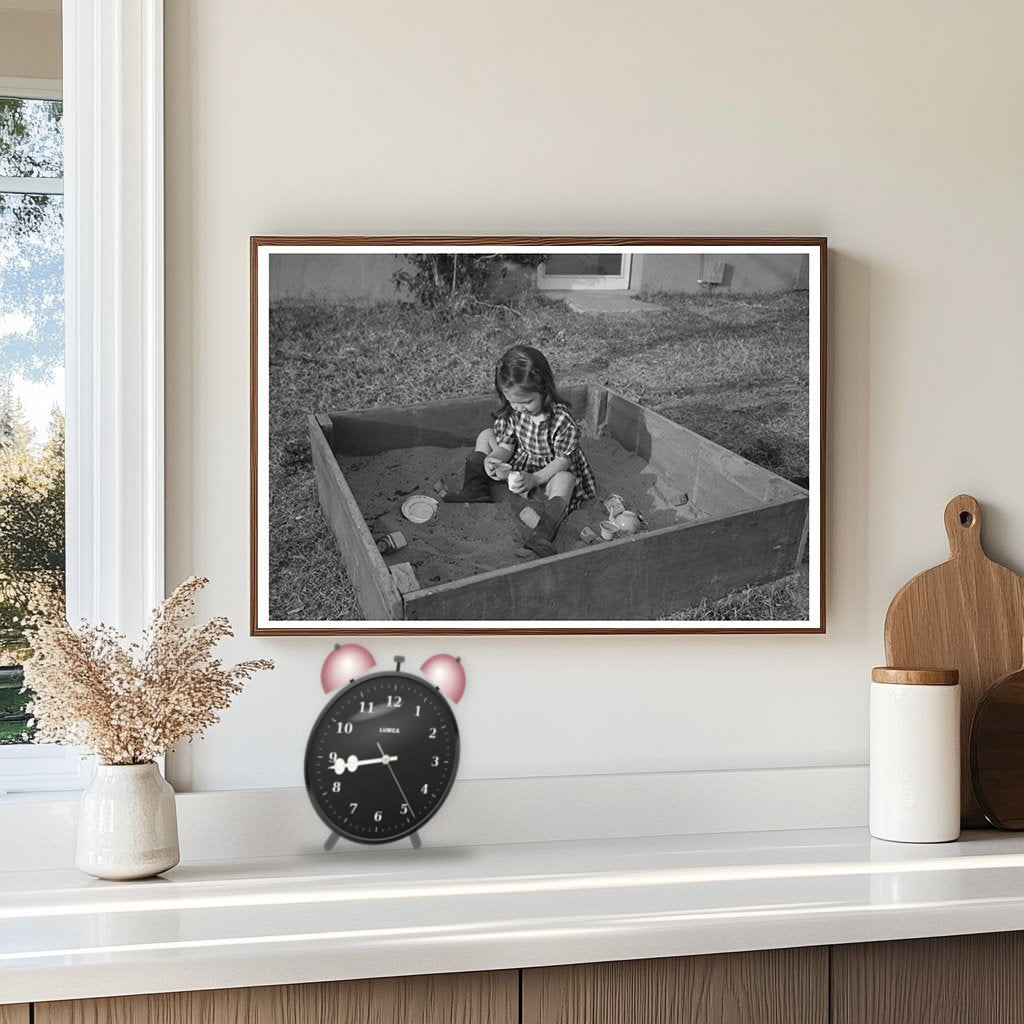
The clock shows 8:43:24
